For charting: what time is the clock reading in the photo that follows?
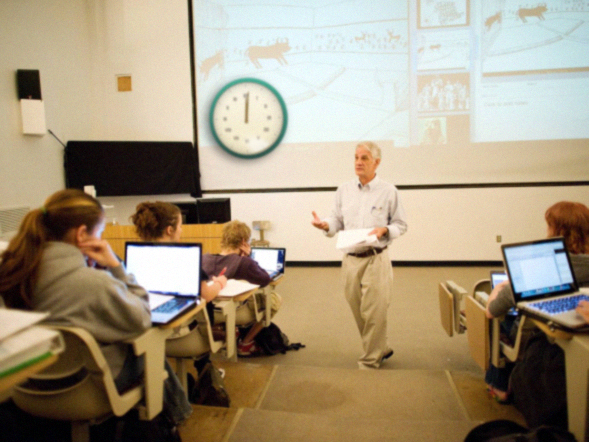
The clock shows 12:01
